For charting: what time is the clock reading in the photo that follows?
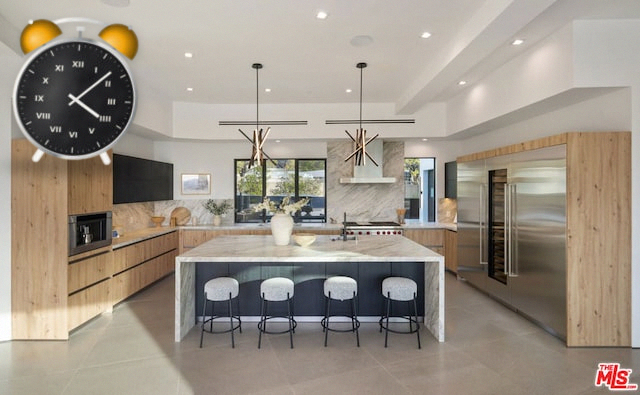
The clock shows 4:08
